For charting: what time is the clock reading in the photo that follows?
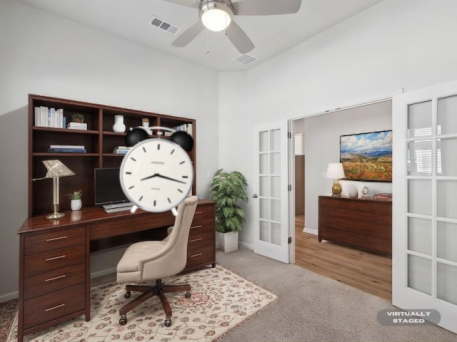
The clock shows 8:17
